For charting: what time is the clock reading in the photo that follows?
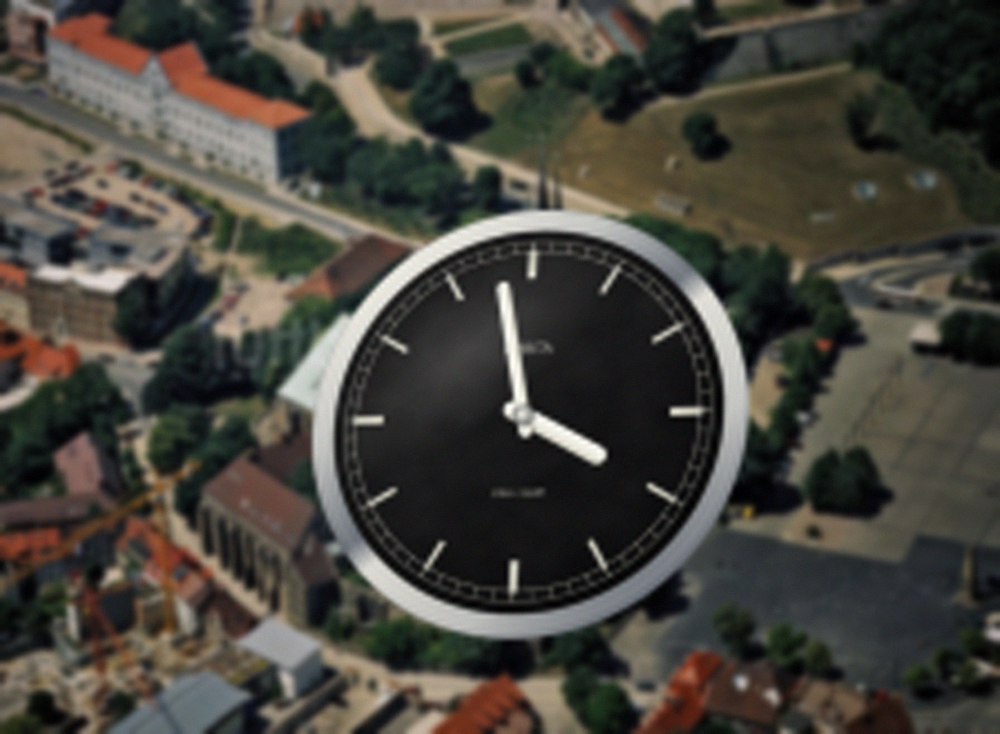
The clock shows 3:58
